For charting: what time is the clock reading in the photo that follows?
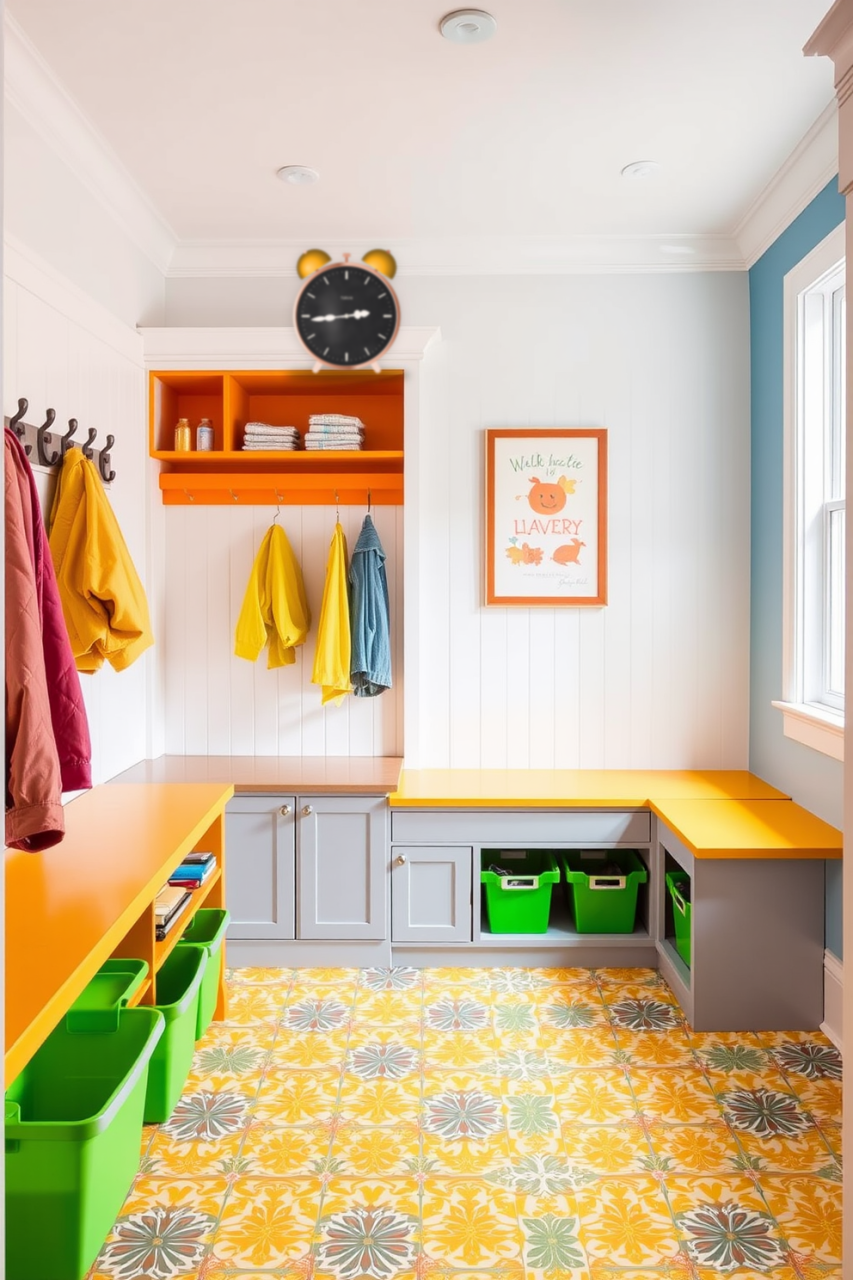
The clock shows 2:44
